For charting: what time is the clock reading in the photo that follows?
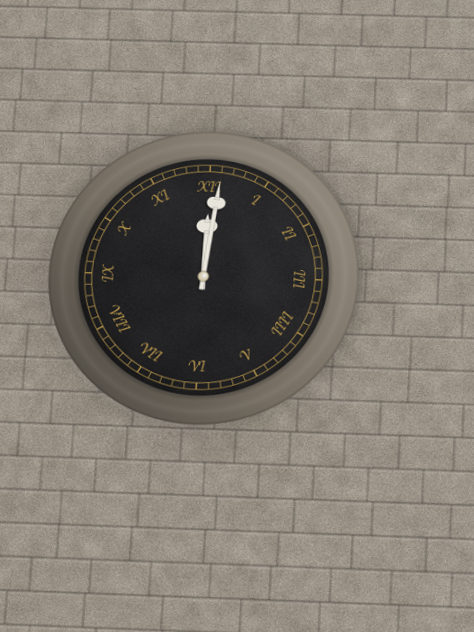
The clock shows 12:01
